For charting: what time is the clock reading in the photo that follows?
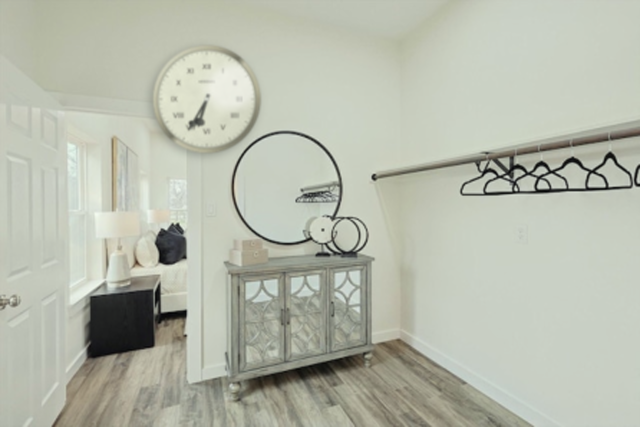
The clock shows 6:35
